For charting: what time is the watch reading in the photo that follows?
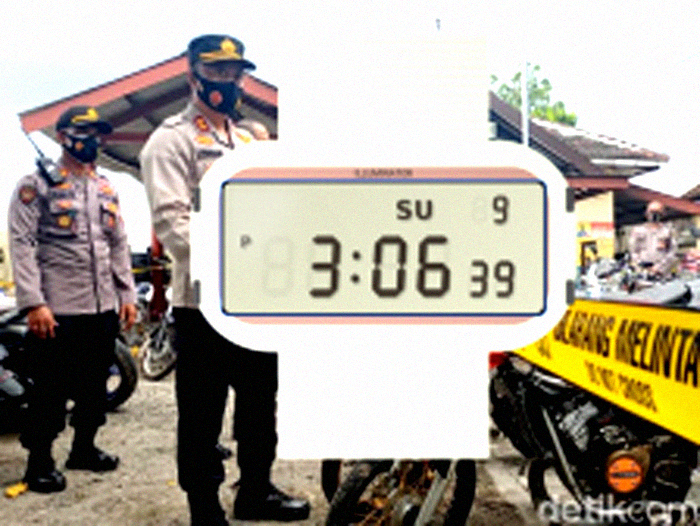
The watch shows 3:06:39
